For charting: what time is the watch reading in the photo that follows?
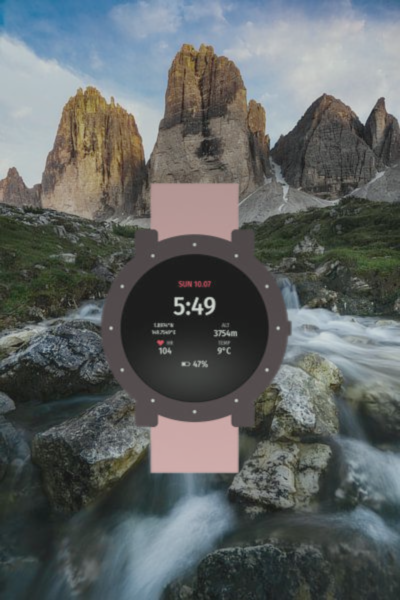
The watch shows 5:49
